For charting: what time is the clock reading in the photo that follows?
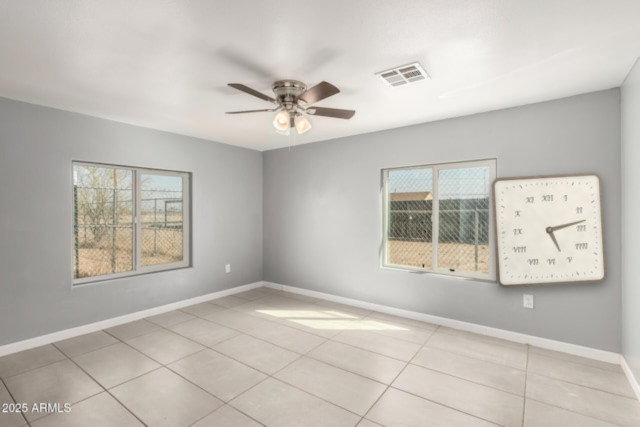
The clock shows 5:13
